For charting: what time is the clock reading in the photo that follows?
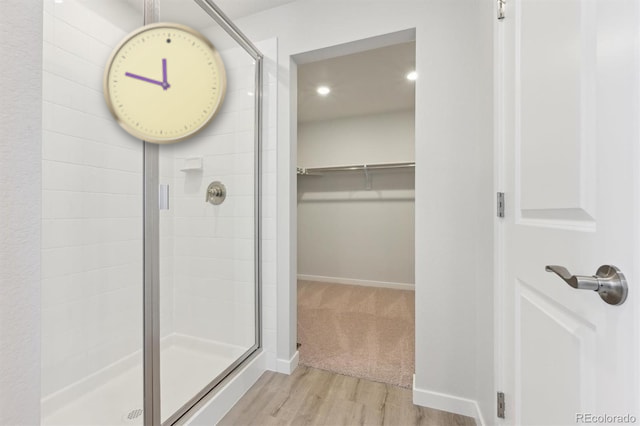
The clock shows 11:47
